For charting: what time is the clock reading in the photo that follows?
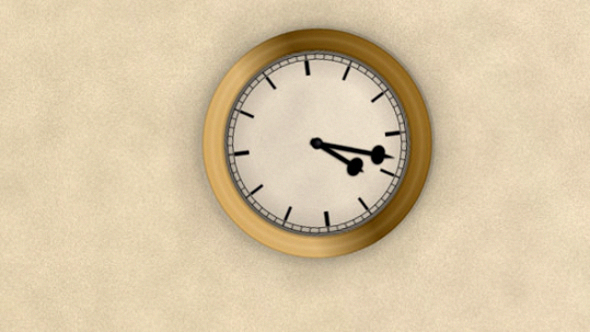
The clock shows 4:18
